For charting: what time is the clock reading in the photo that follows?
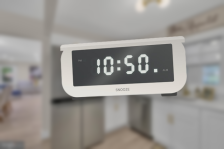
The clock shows 10:50
